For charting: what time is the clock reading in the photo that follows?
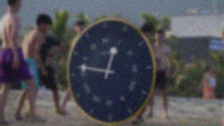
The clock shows 12:47
